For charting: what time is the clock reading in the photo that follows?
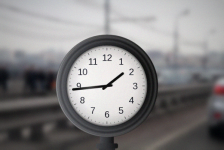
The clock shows 1:44
